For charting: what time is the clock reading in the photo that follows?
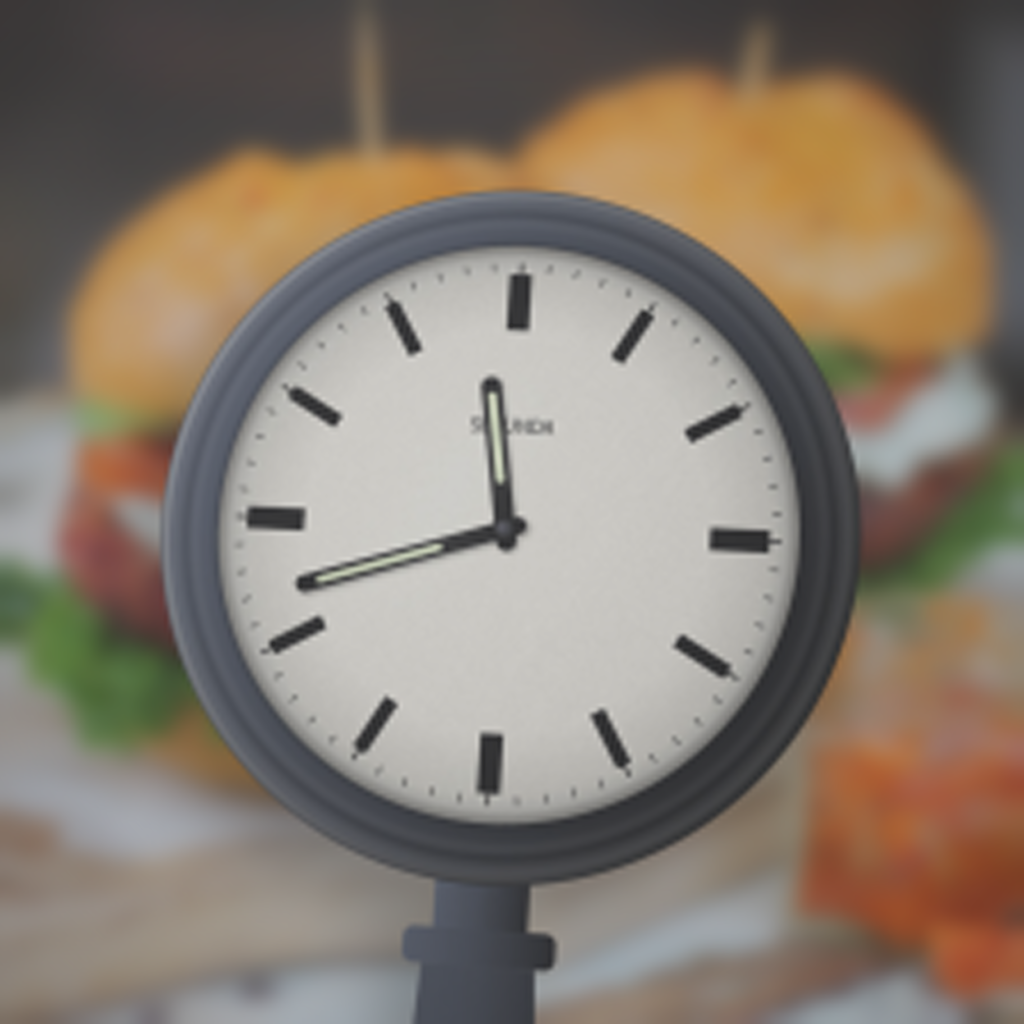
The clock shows 11:42
